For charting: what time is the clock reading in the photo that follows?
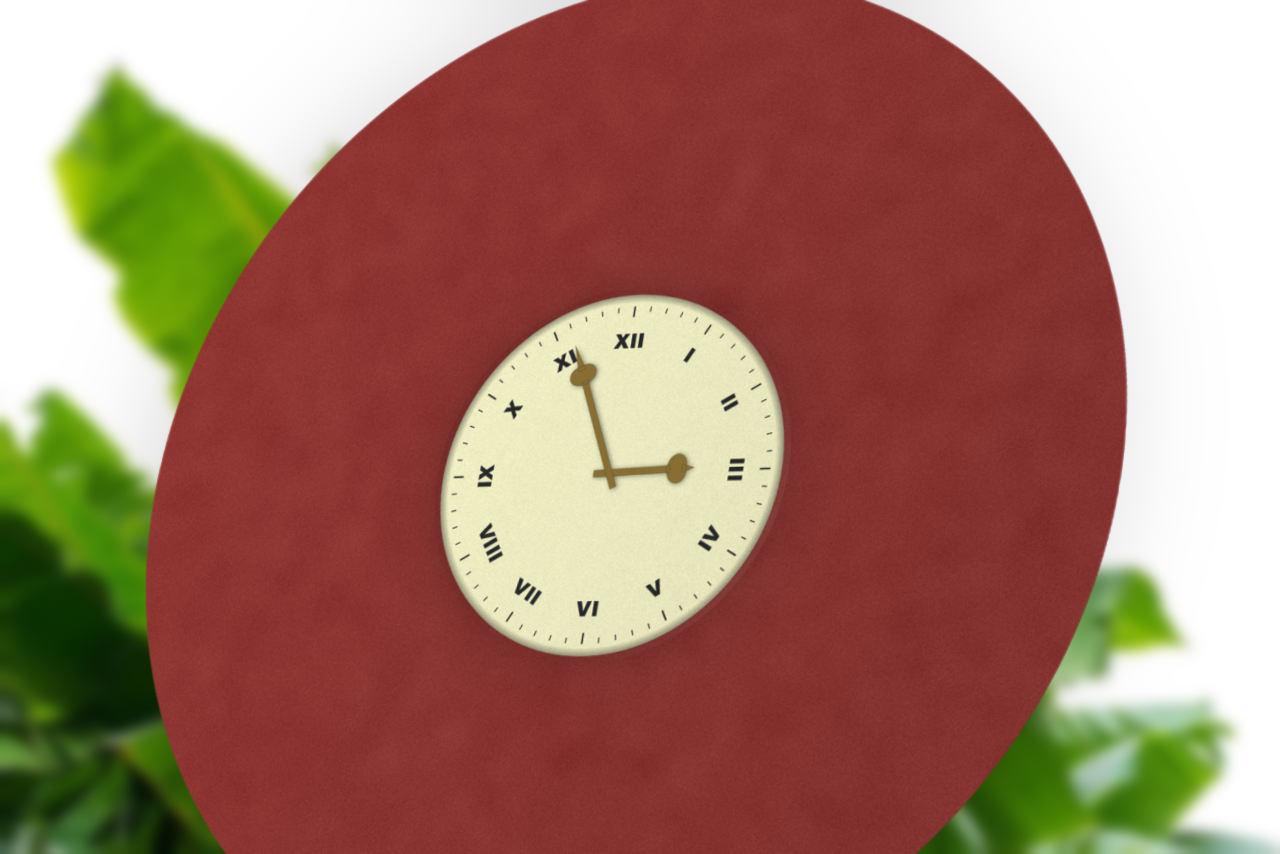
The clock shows 2:56
